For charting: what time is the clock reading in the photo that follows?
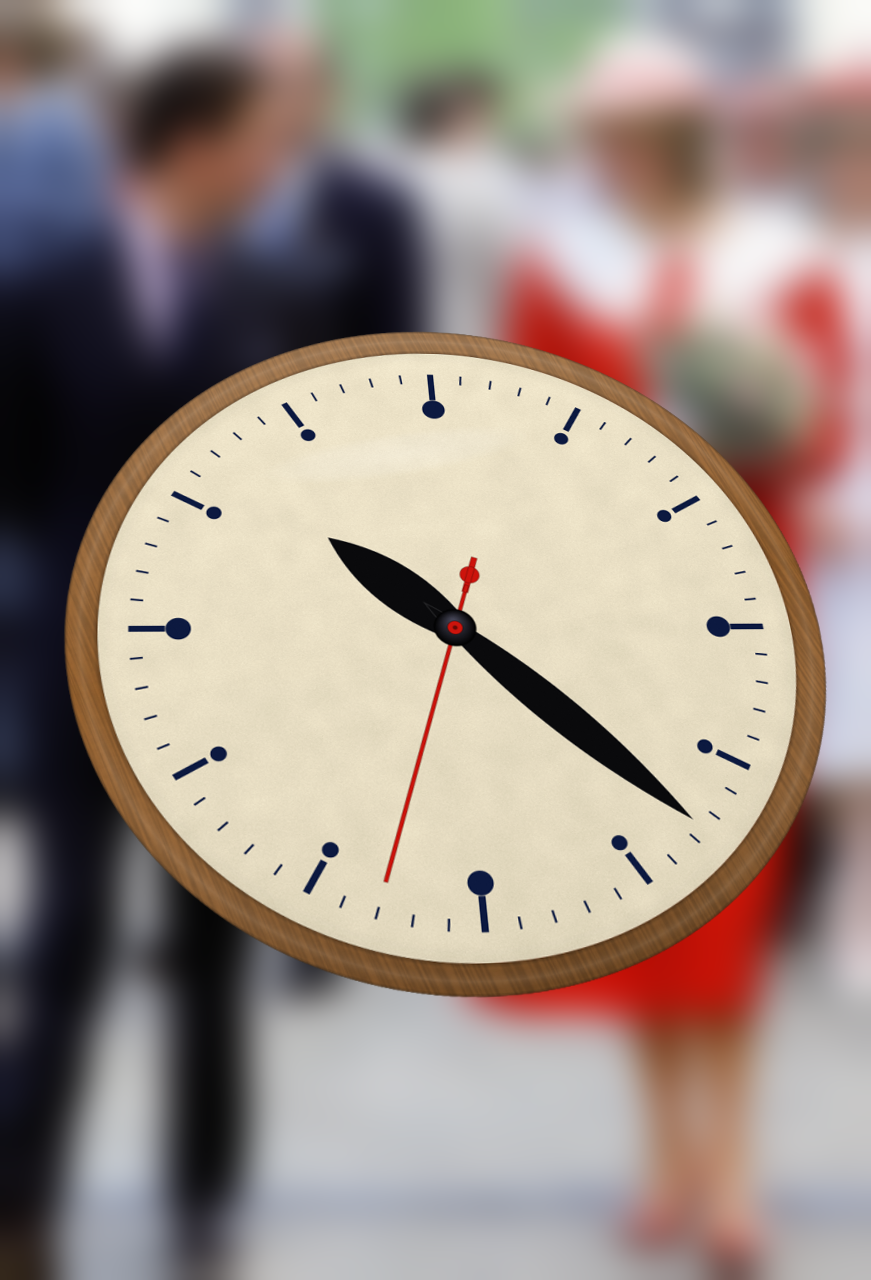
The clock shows 10:22:33
